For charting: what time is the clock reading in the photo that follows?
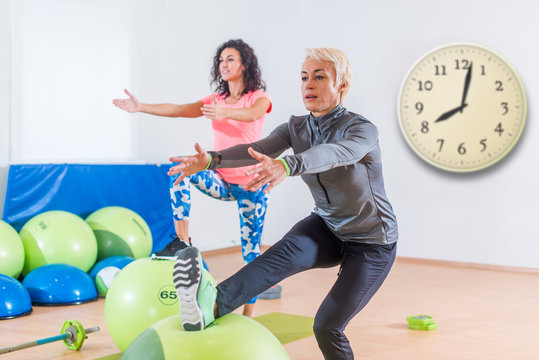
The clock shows 8:02
